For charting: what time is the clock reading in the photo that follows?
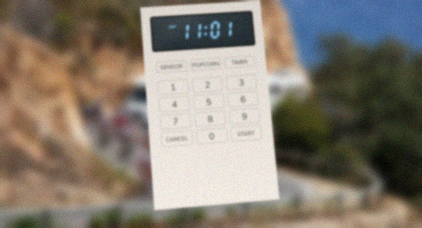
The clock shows 11:01
